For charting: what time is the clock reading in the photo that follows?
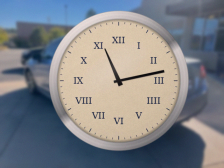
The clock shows 11:13
